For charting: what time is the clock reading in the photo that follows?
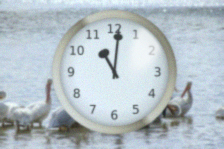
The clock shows 11:01
